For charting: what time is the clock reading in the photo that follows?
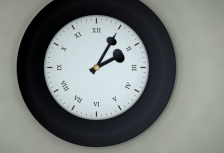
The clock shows 2:05
